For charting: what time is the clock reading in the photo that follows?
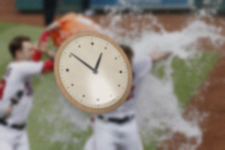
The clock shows 12:51
